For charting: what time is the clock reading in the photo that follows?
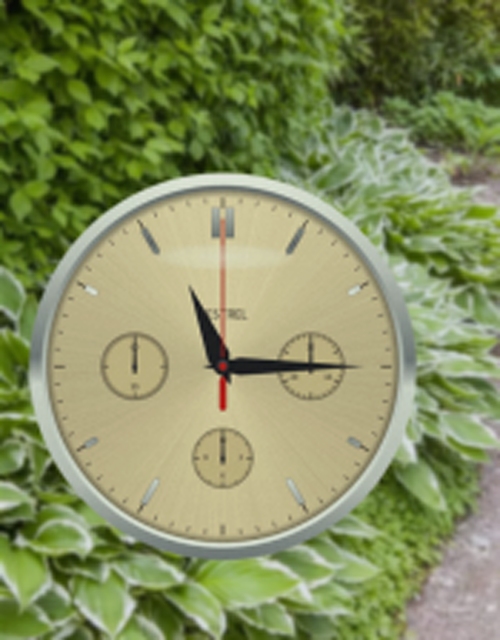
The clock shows 11:15
